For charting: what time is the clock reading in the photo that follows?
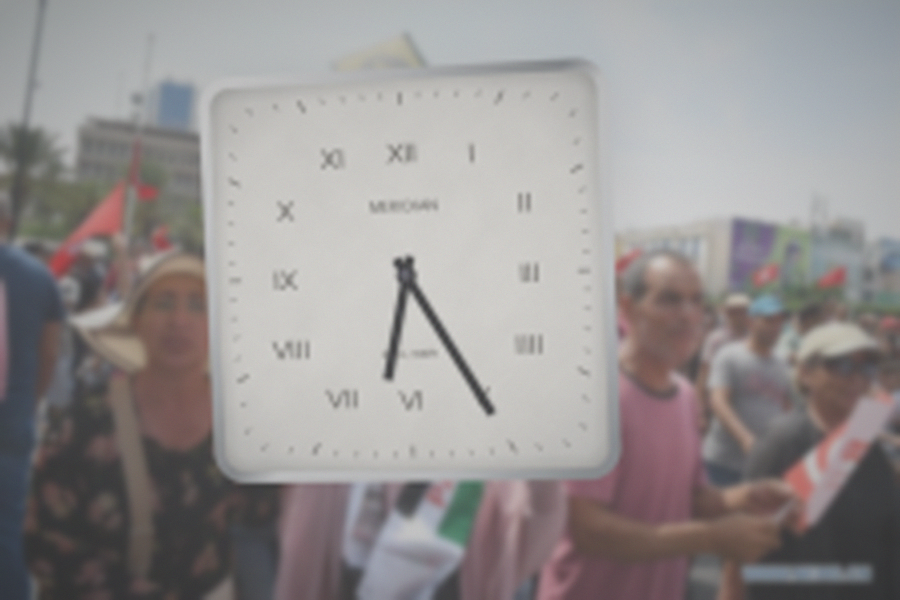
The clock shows 6:25
